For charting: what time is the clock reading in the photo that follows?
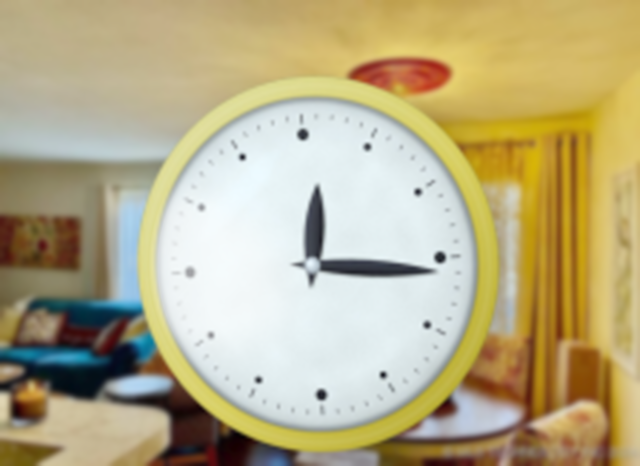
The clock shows 12:16
